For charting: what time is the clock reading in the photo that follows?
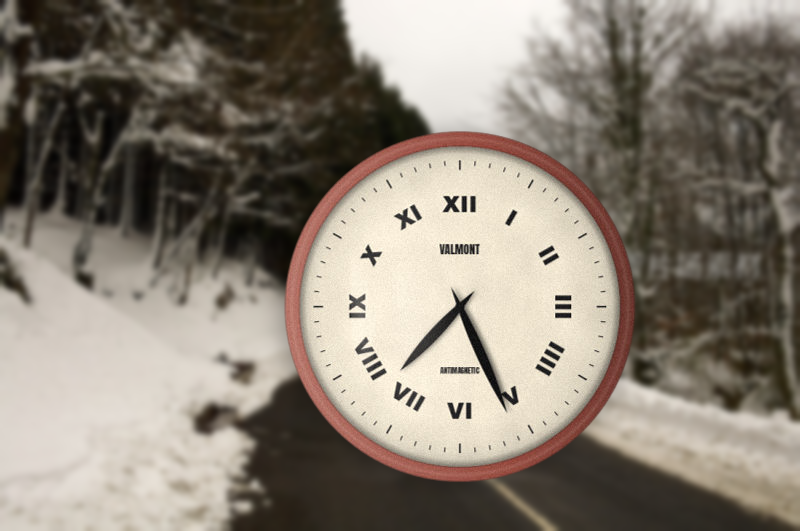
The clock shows 7:26
